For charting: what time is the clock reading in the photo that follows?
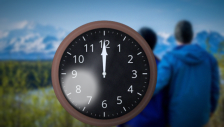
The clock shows 12:00
